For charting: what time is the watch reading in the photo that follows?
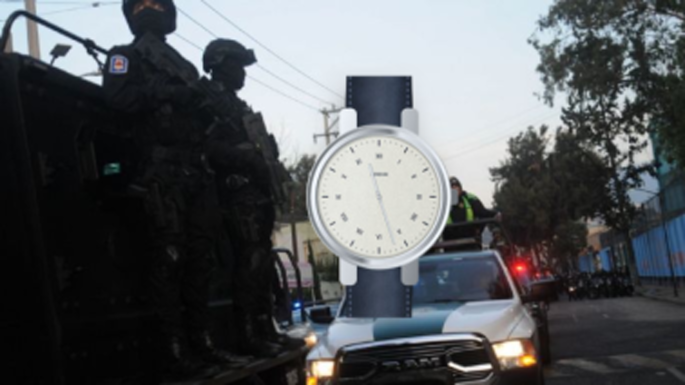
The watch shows 11:27
